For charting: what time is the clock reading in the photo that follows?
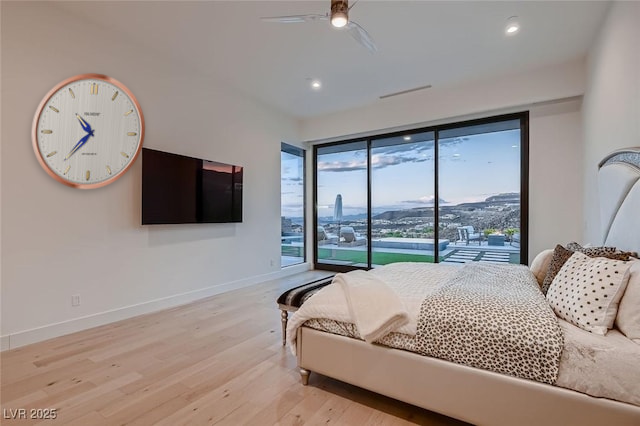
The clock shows 10:37
